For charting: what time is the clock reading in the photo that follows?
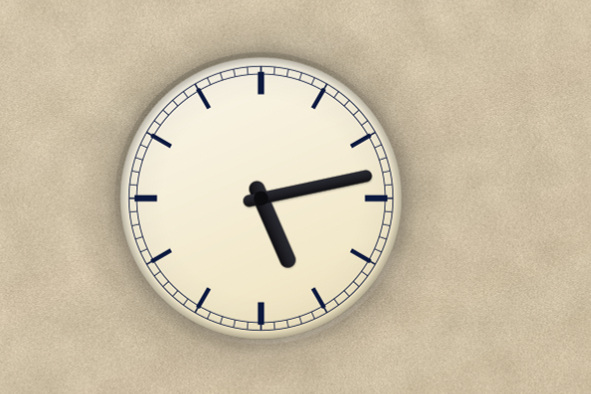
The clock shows 5:13
